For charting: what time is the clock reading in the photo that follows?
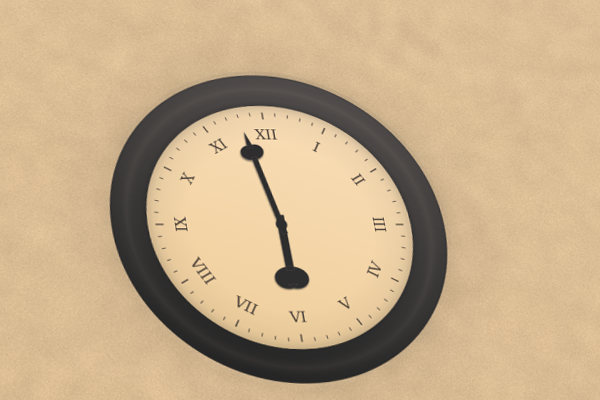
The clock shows 5:58
